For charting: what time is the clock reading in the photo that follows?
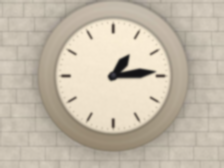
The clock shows 1:14
